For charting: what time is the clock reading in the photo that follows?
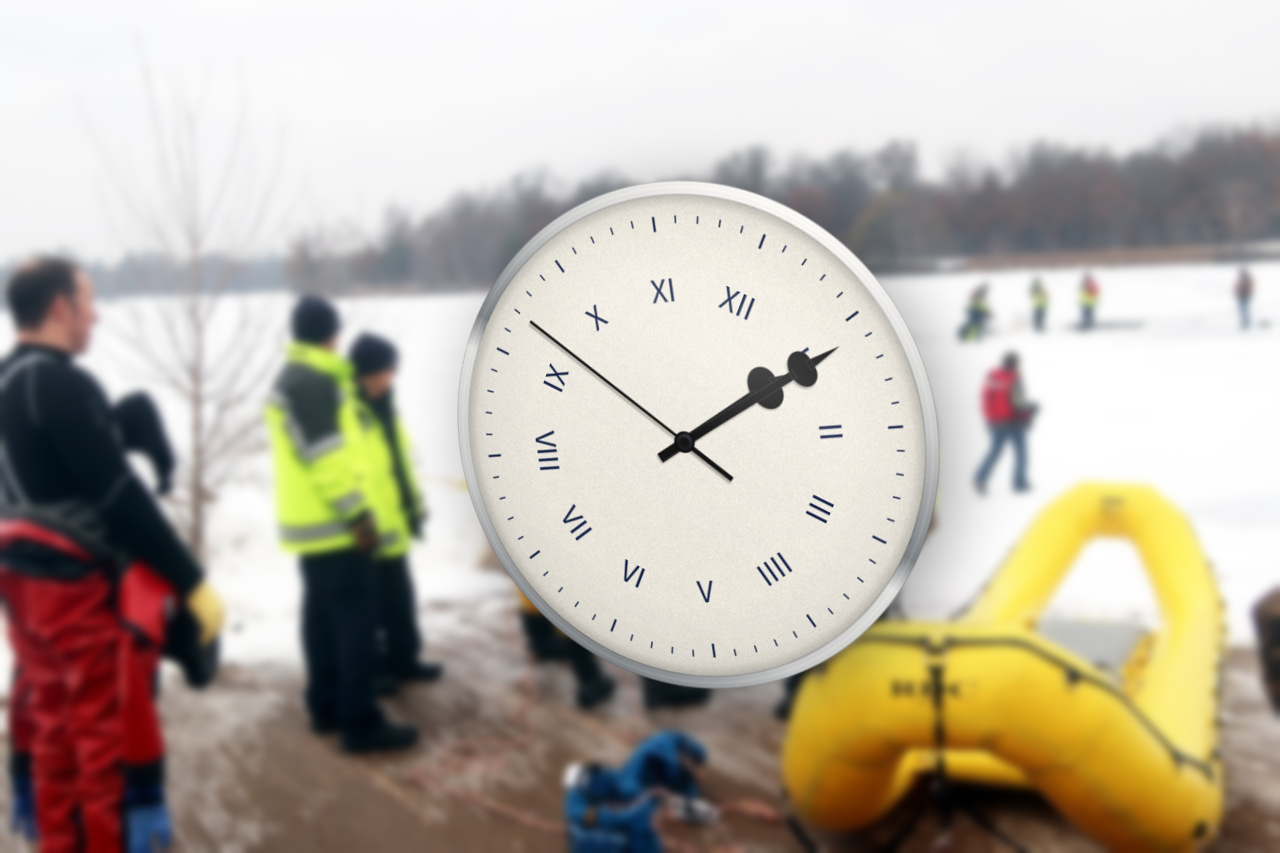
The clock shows 1:05:47
